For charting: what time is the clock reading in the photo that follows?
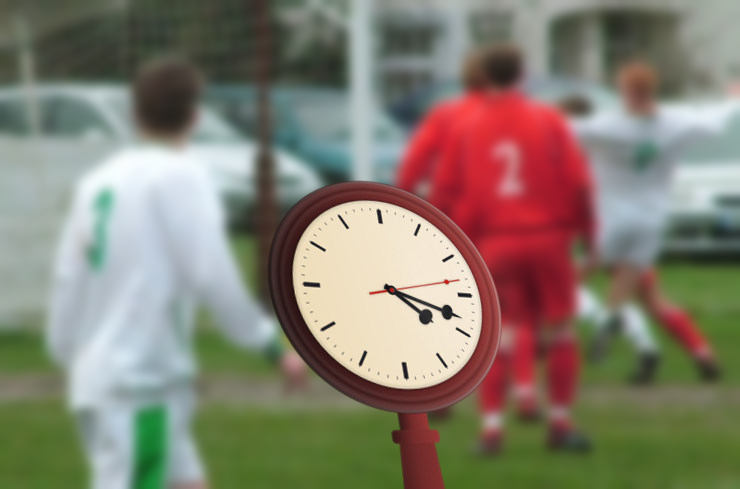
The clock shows 4:18:13
